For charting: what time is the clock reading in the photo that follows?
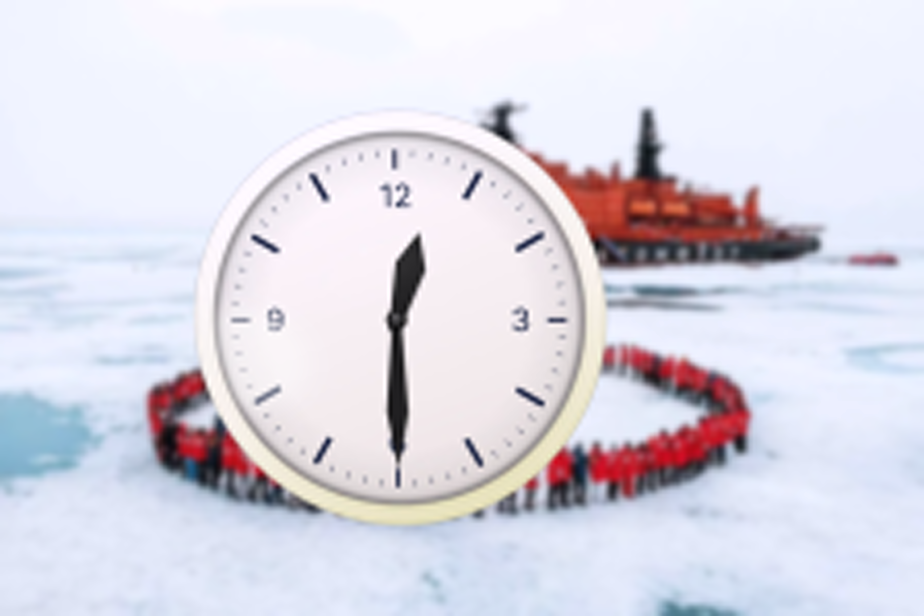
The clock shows 12:30
